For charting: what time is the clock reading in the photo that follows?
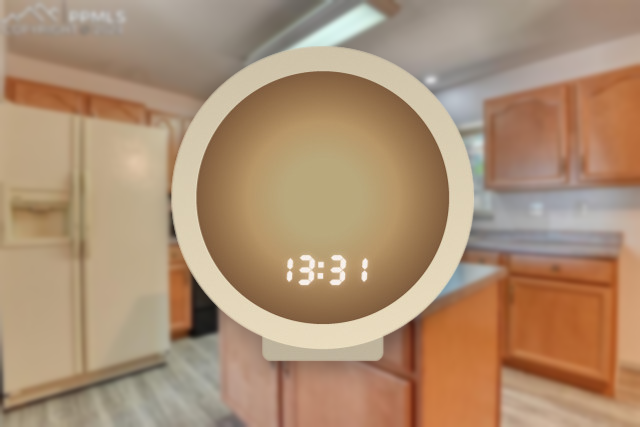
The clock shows 13:31
